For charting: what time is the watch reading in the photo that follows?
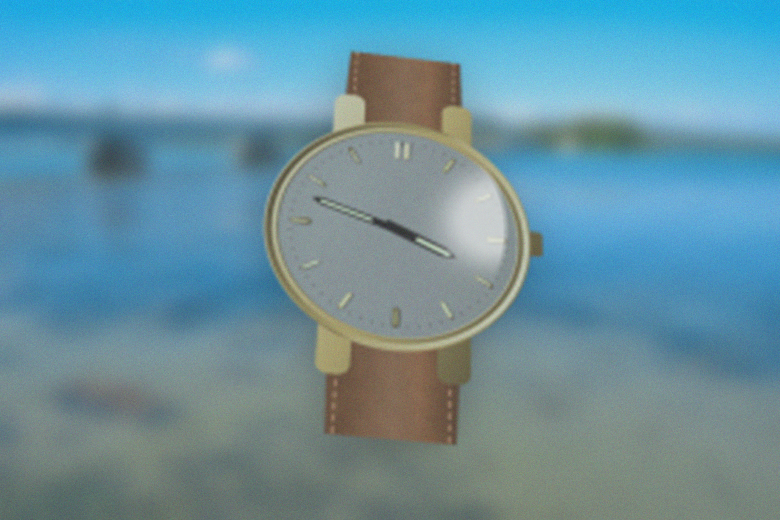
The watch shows 3:48
